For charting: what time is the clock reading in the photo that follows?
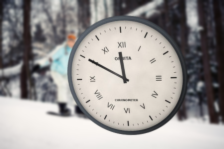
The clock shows 11:50
